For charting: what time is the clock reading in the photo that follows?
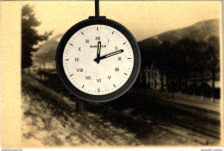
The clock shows 12:12
